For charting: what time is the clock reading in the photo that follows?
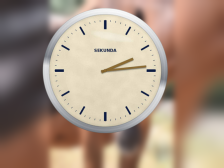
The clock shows 2:14
